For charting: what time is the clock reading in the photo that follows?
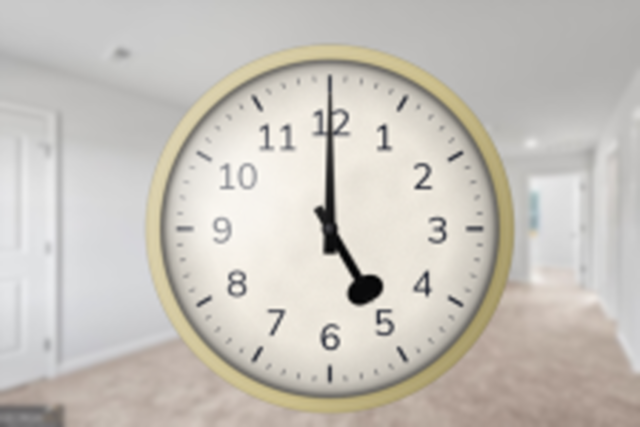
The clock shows 5:00
